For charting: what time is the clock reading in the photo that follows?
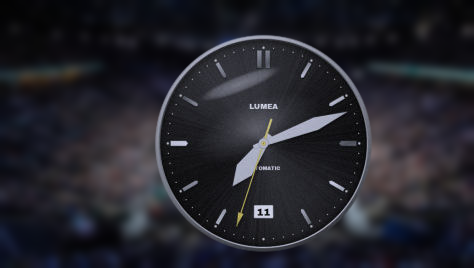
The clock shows 7:11:33
